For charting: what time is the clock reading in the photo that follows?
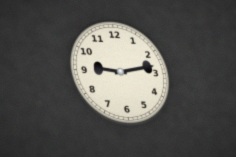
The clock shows 9:13
